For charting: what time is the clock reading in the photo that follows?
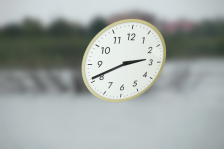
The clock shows 2:41
